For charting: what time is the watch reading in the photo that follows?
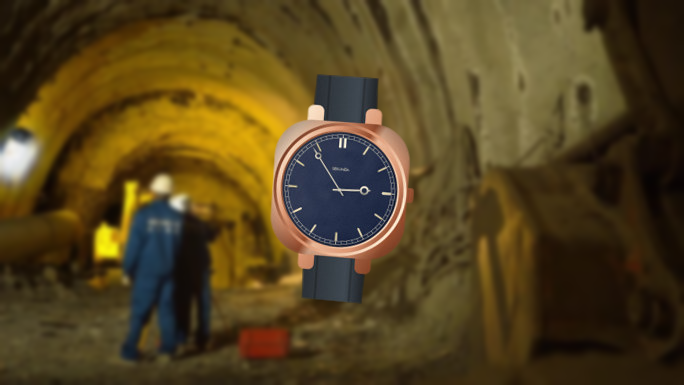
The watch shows 2:54
